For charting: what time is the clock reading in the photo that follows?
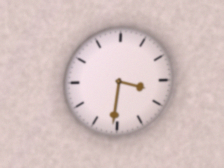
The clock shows 3:31
